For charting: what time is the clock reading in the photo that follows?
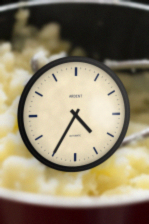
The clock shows 4:35
